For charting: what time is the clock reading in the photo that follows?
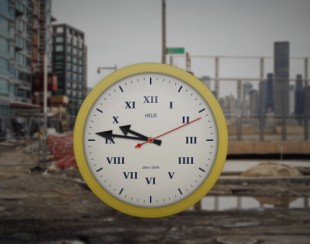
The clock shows 9:46:11
